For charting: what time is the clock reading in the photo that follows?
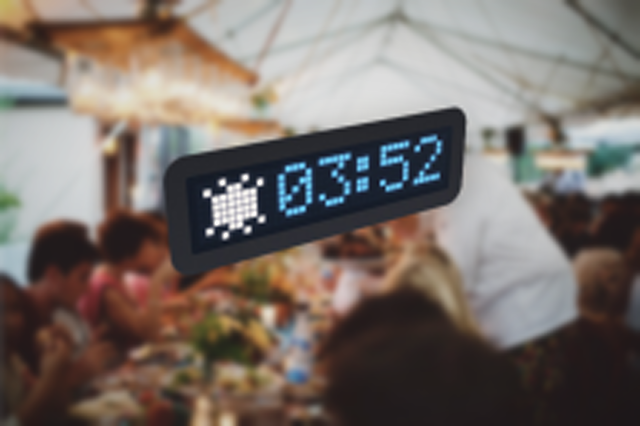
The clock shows 3:52
